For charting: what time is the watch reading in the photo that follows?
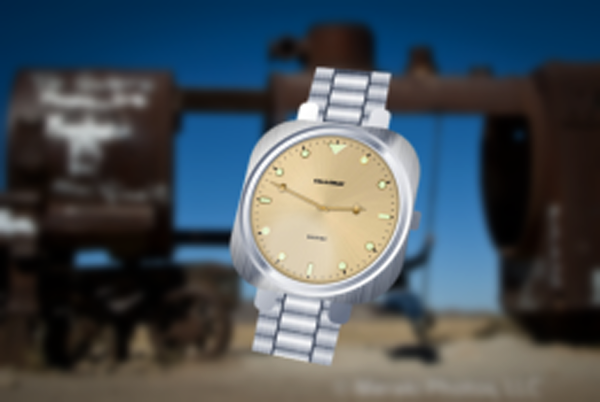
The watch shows 2:48
